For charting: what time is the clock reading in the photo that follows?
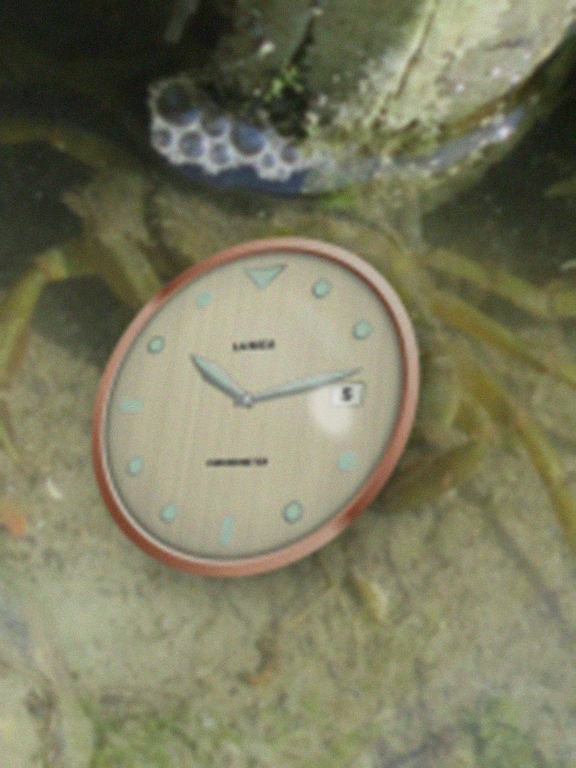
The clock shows 10:13
